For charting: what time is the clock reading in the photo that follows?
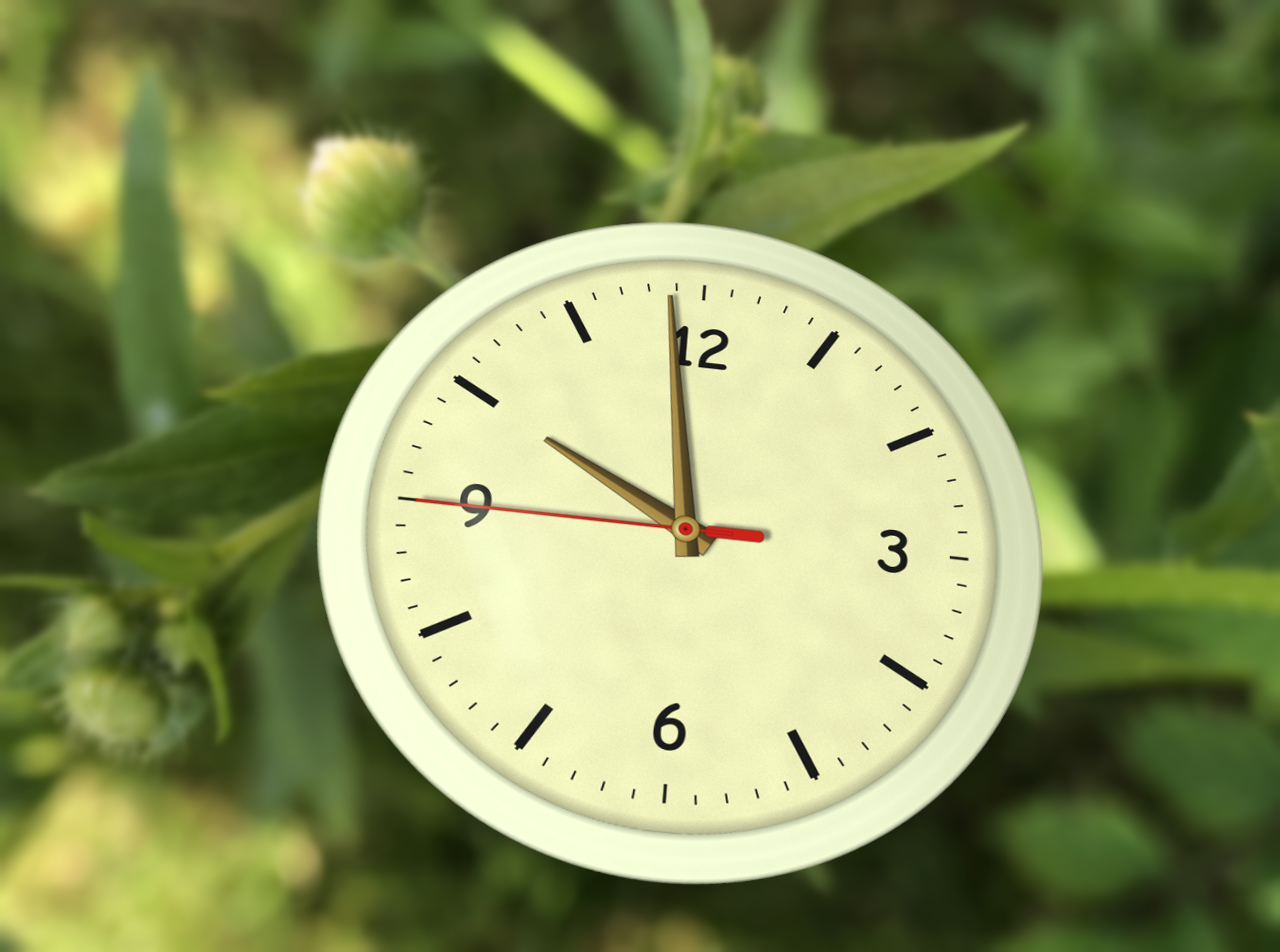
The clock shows 9:58:45
